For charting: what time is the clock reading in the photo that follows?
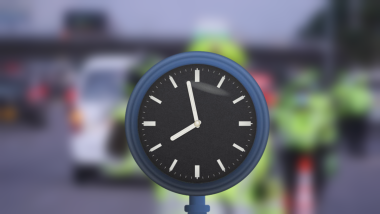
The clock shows 7:58
